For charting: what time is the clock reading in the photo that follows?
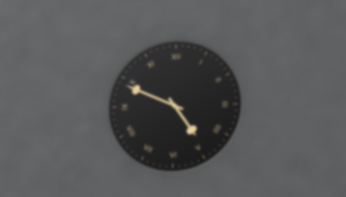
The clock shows 4:49
